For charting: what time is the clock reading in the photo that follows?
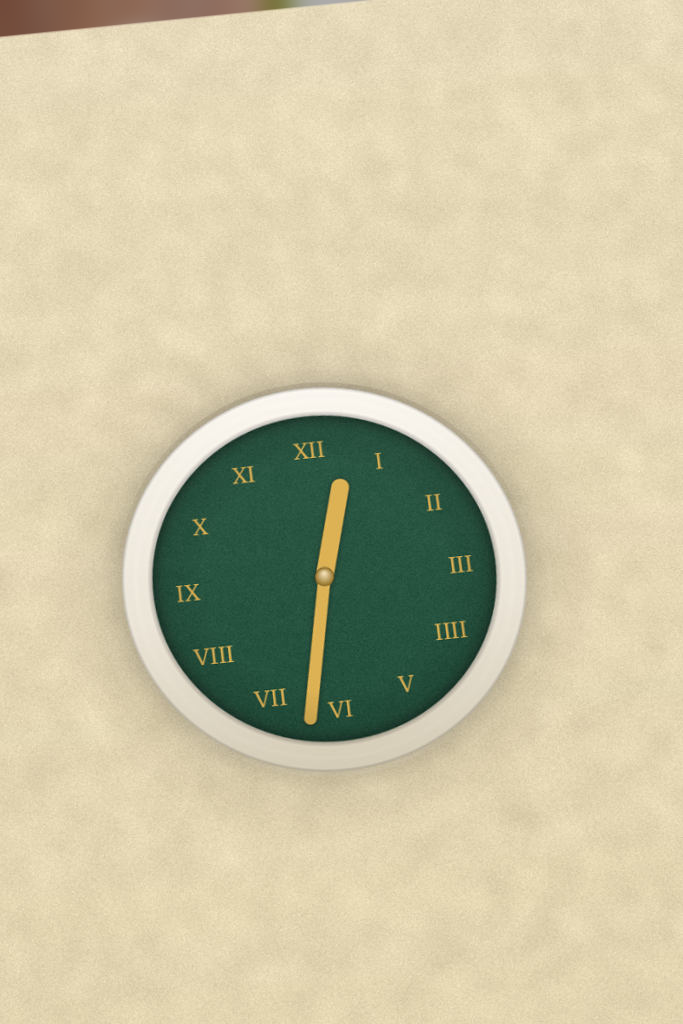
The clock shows 12:32
